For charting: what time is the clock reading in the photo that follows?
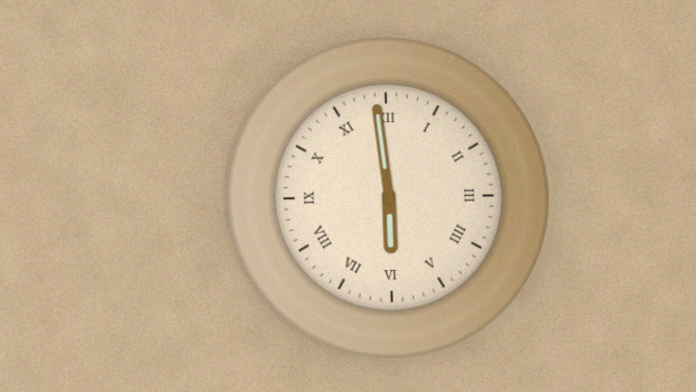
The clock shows 5:59
